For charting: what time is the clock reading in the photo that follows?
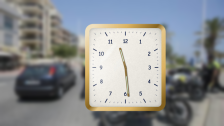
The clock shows 11:29
